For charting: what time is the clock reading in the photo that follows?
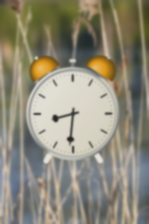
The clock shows 8:31
